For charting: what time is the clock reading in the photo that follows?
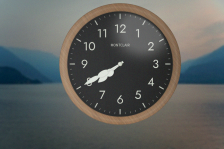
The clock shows 7:40
